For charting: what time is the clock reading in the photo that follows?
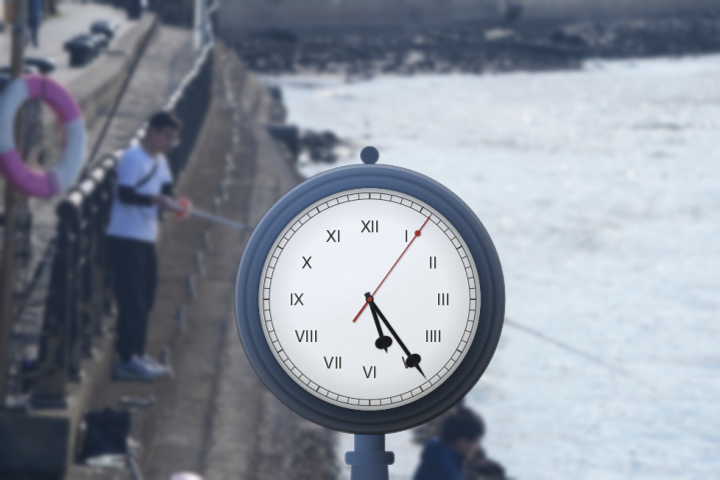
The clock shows 5:24:06
